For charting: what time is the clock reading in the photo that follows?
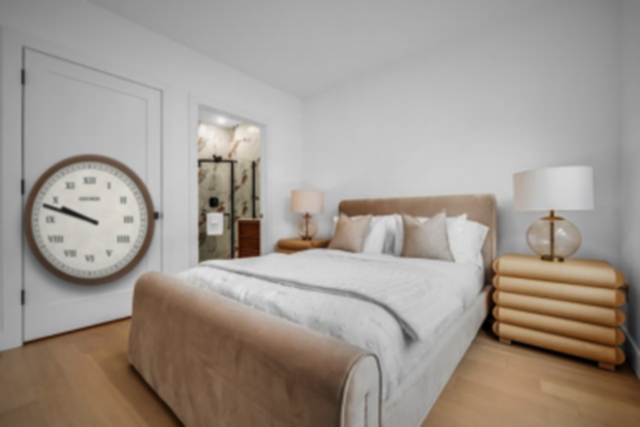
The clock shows 9:48
